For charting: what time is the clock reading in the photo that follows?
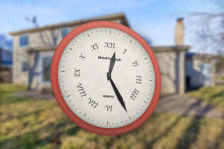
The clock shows 12:25
